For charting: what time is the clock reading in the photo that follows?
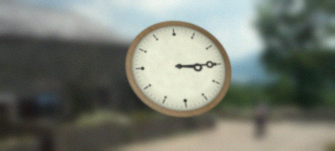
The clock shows 3:15
